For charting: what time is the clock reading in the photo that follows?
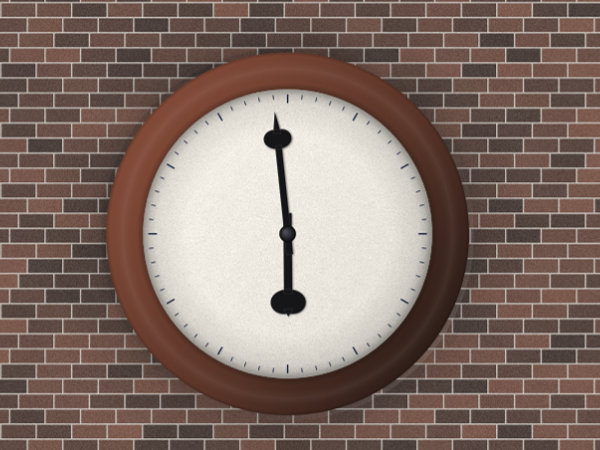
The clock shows 5:59
